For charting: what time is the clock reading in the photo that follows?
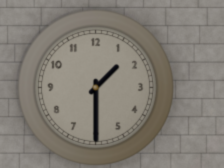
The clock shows 1:30
